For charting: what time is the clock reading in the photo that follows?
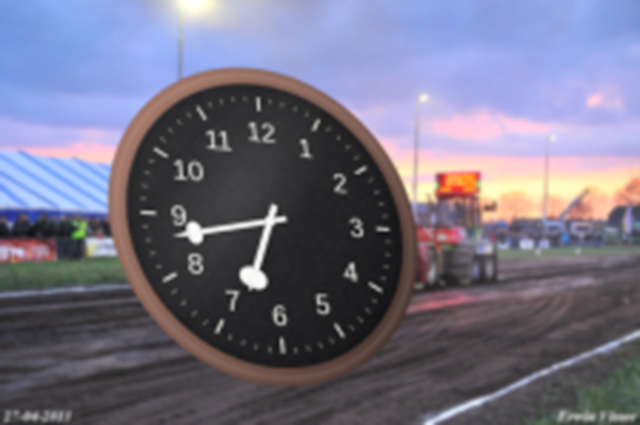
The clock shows 6:43
